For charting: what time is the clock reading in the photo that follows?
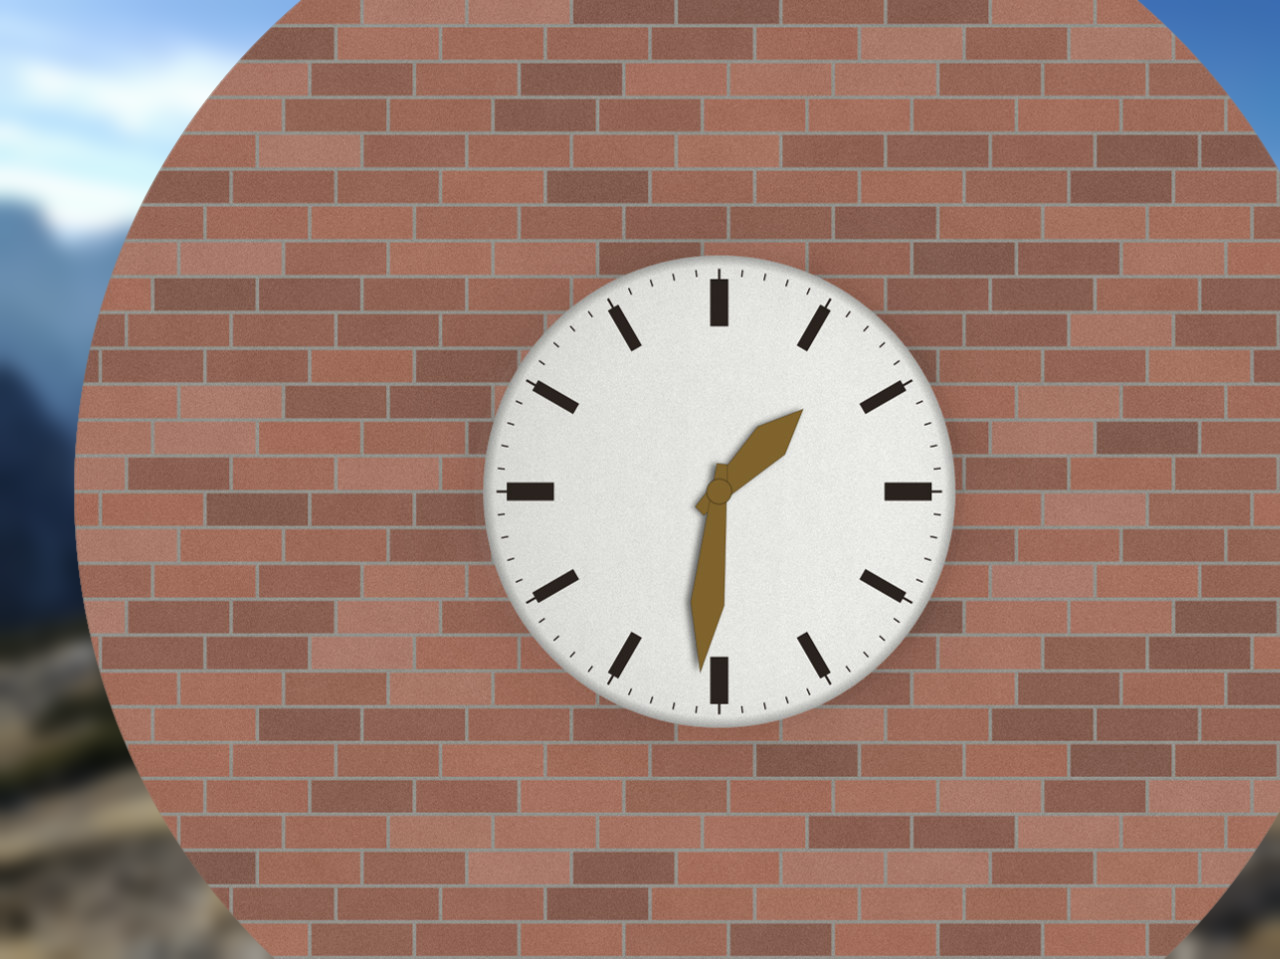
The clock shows 1:31
